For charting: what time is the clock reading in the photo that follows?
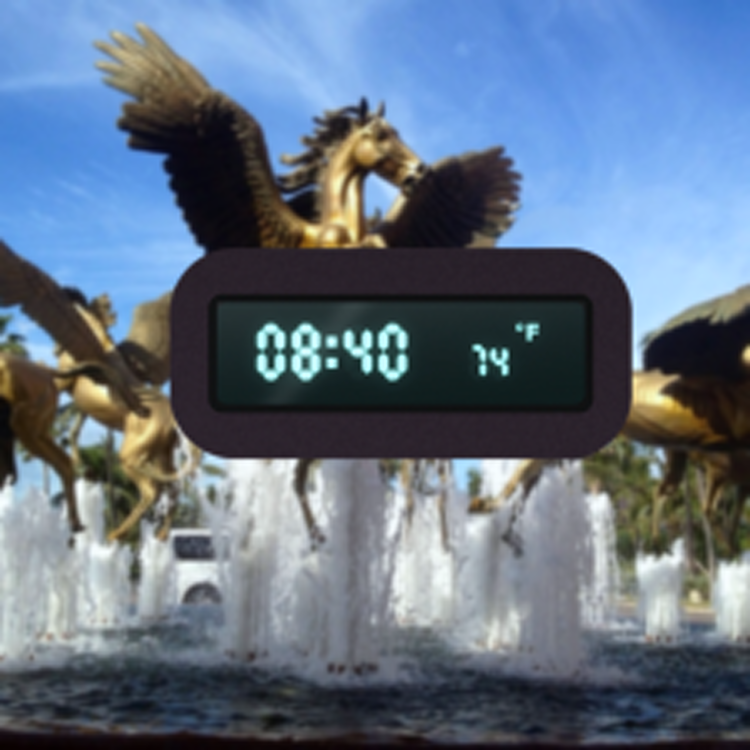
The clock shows 8:40
